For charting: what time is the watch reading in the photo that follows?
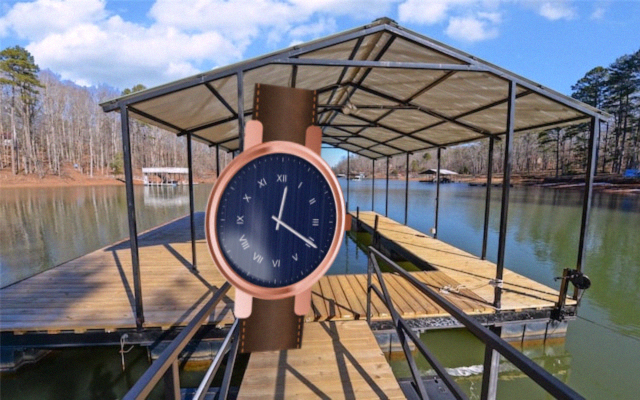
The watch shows 12:20
